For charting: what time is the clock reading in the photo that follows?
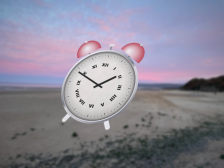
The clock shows 1:49
